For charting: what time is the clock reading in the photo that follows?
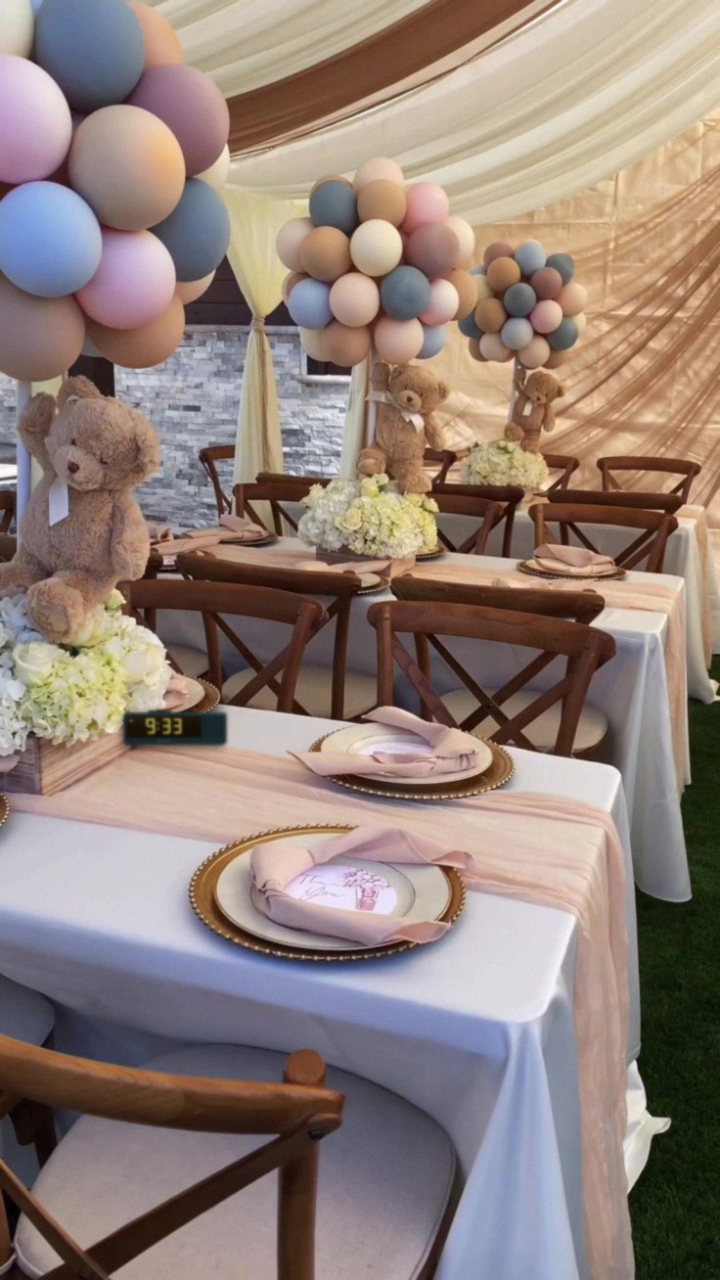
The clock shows 9:33
